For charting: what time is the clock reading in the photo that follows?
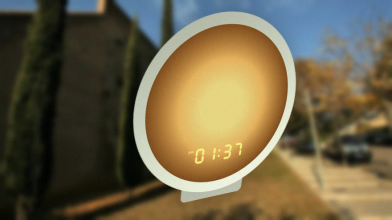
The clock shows 1:37
